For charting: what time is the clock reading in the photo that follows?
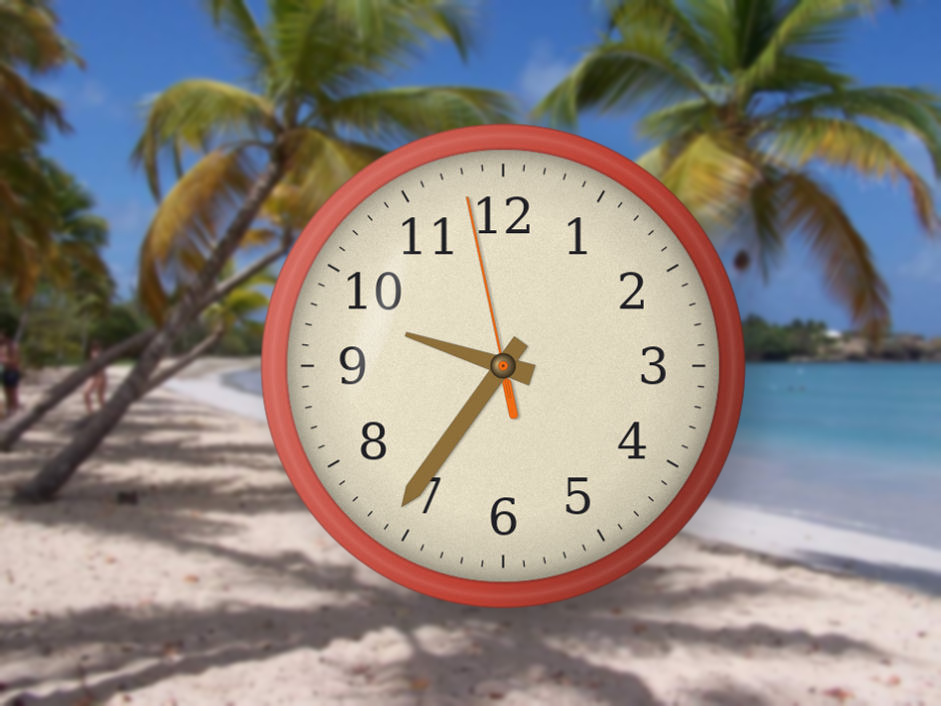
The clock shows 9:35:58
